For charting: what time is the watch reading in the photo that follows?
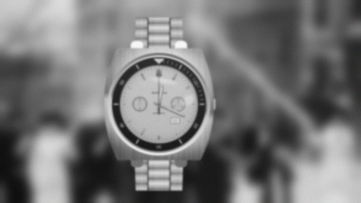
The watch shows 12:19
